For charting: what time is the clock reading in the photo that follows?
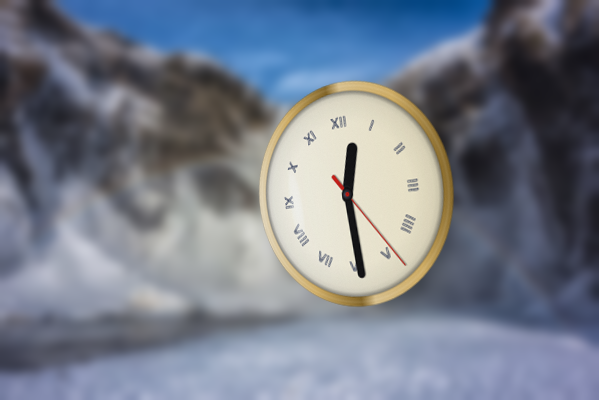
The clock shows 12:29:24
